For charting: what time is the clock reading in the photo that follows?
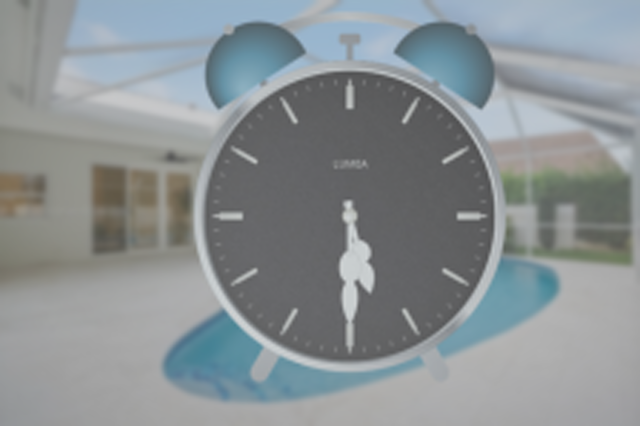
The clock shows 5:30
